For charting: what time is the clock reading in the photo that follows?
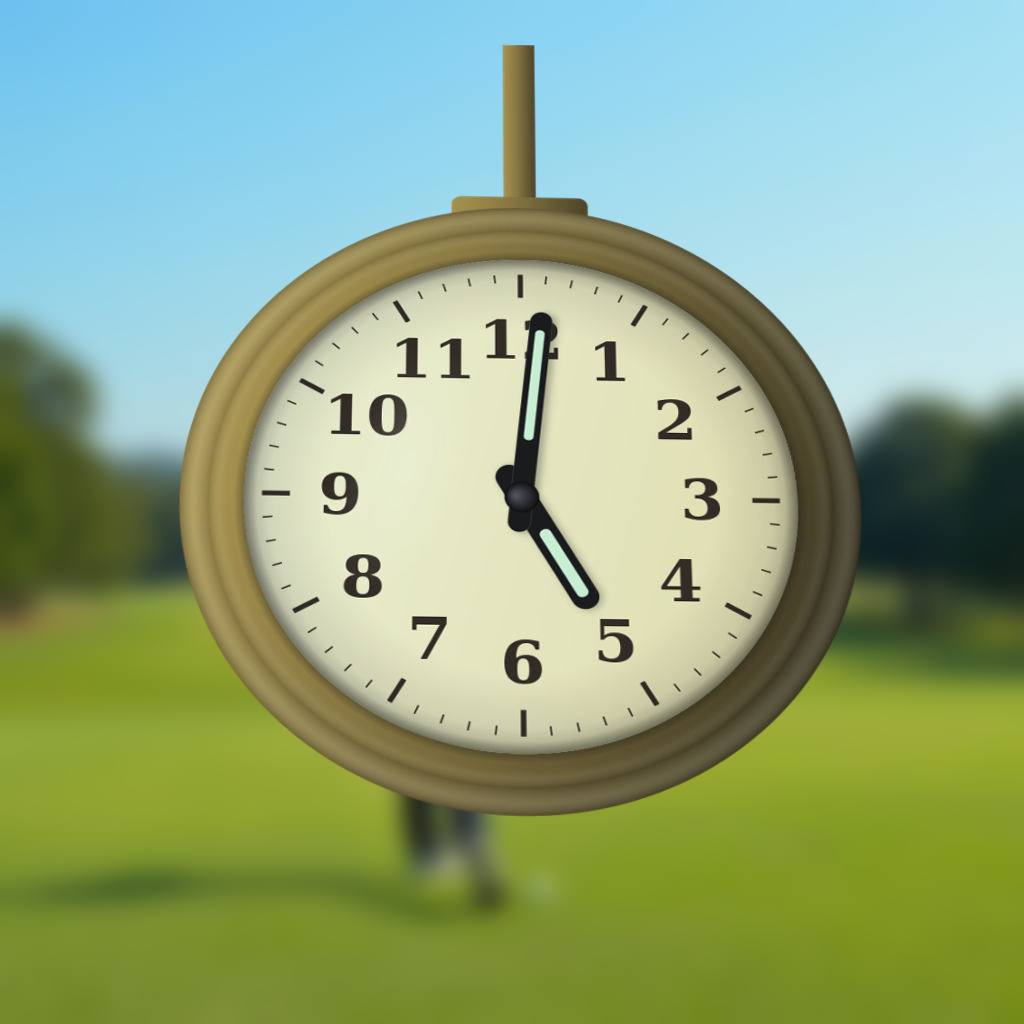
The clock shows 5:01
